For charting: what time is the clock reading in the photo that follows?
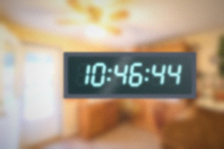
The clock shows 10:46:44
